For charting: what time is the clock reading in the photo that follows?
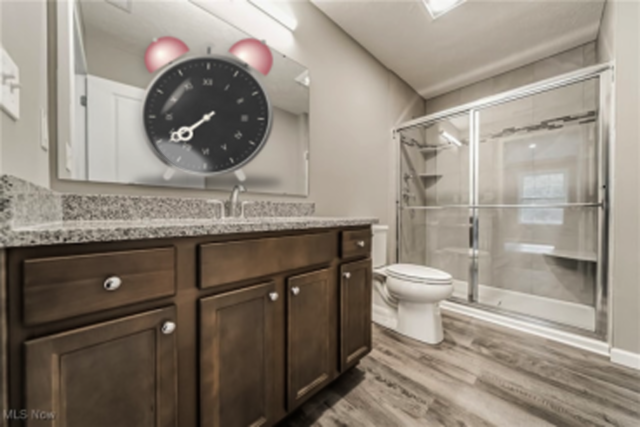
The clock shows 7:39
